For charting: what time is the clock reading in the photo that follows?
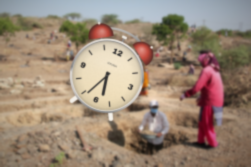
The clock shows 5:34
